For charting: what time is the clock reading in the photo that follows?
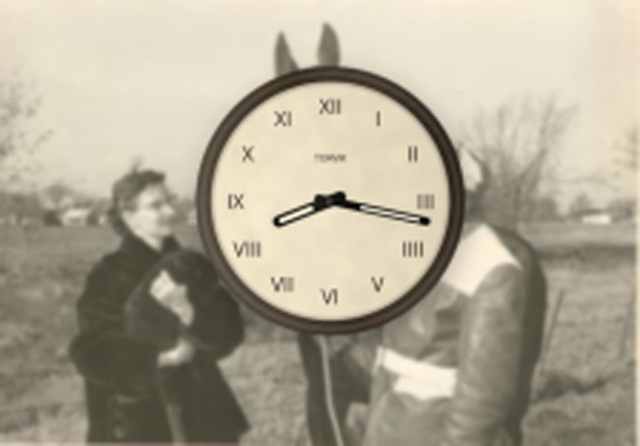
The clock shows 8:17
